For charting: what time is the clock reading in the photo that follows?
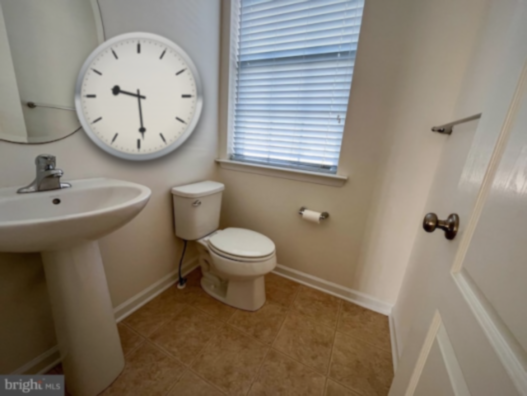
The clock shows 9:29
